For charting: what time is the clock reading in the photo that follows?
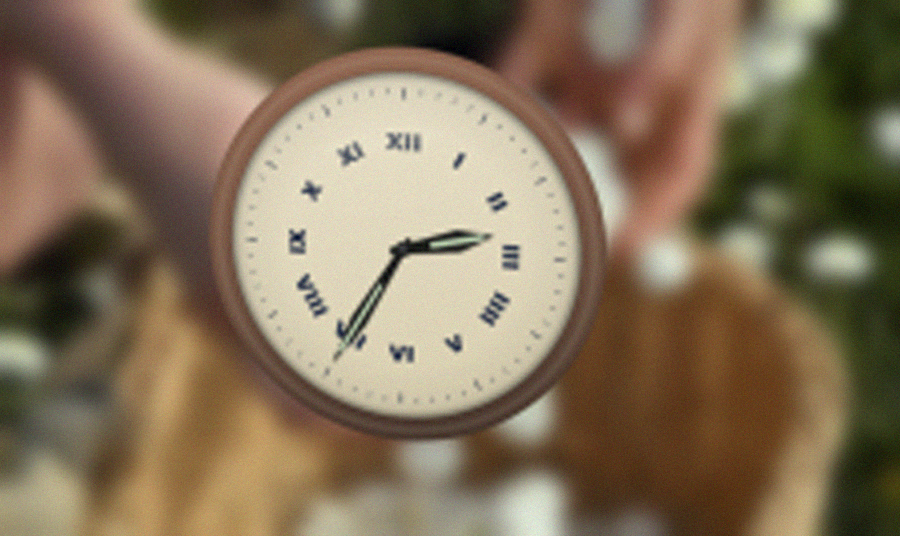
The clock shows 2:35
